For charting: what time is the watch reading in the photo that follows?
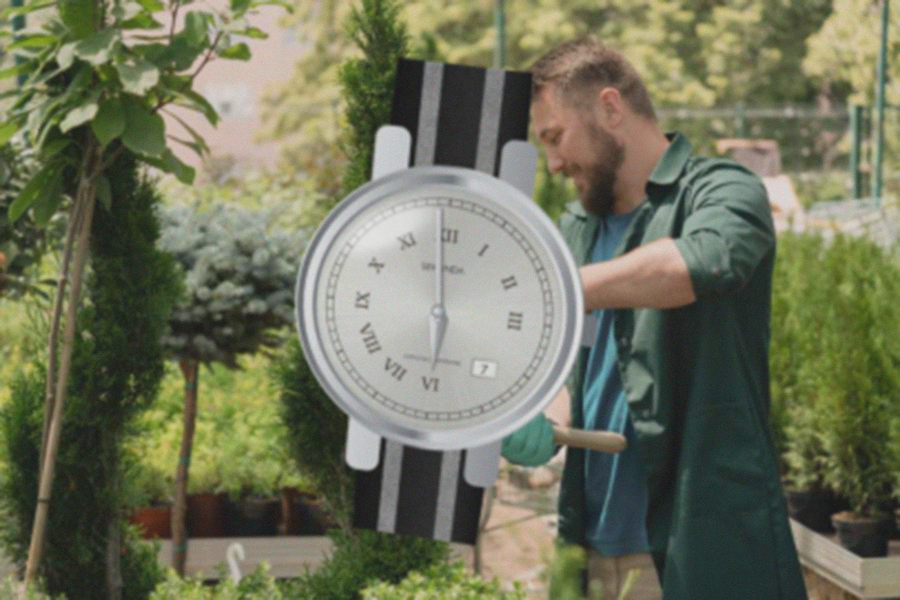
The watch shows 5:59
